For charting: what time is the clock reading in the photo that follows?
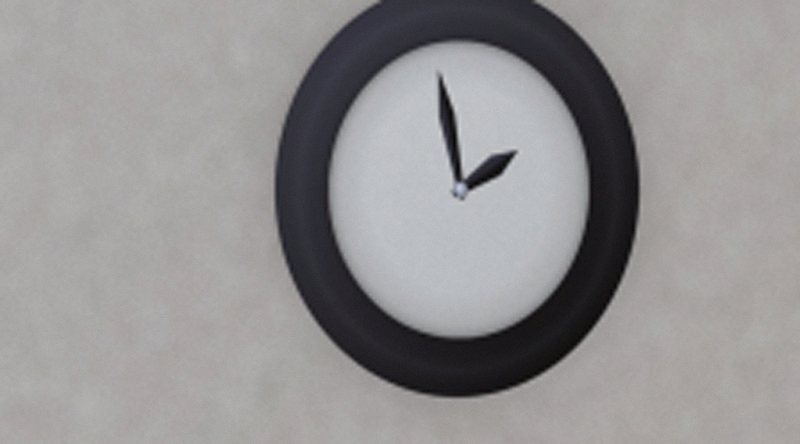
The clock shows 1:58
